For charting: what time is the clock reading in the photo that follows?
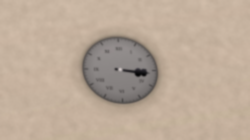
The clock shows 3:16
